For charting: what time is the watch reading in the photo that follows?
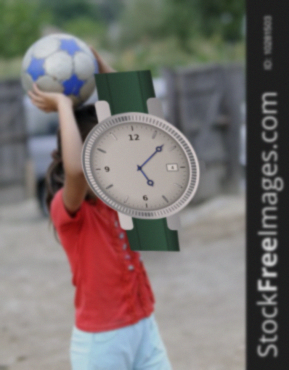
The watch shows 5:08
